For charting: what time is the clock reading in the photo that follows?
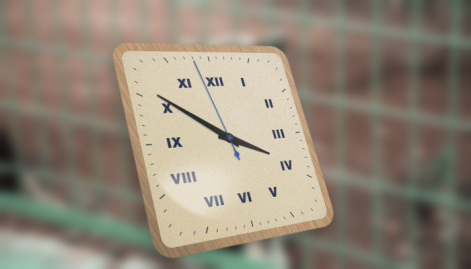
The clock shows 3:50:58
